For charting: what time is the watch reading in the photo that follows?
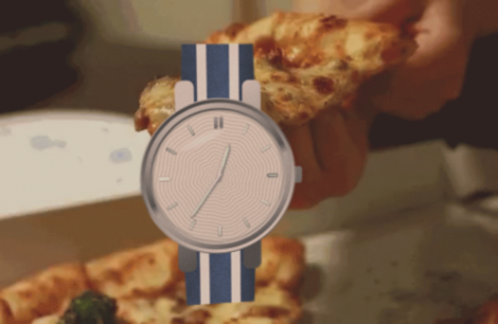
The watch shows 12:36
